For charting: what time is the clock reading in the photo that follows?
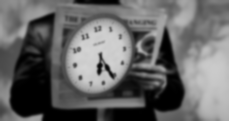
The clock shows 6:26
